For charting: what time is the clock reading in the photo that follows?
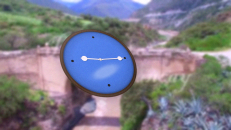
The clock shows 9:15
